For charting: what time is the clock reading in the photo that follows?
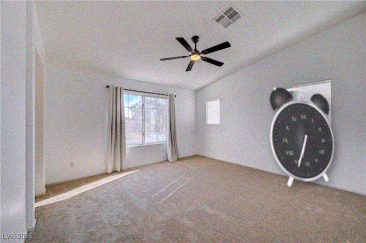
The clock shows 6:34
